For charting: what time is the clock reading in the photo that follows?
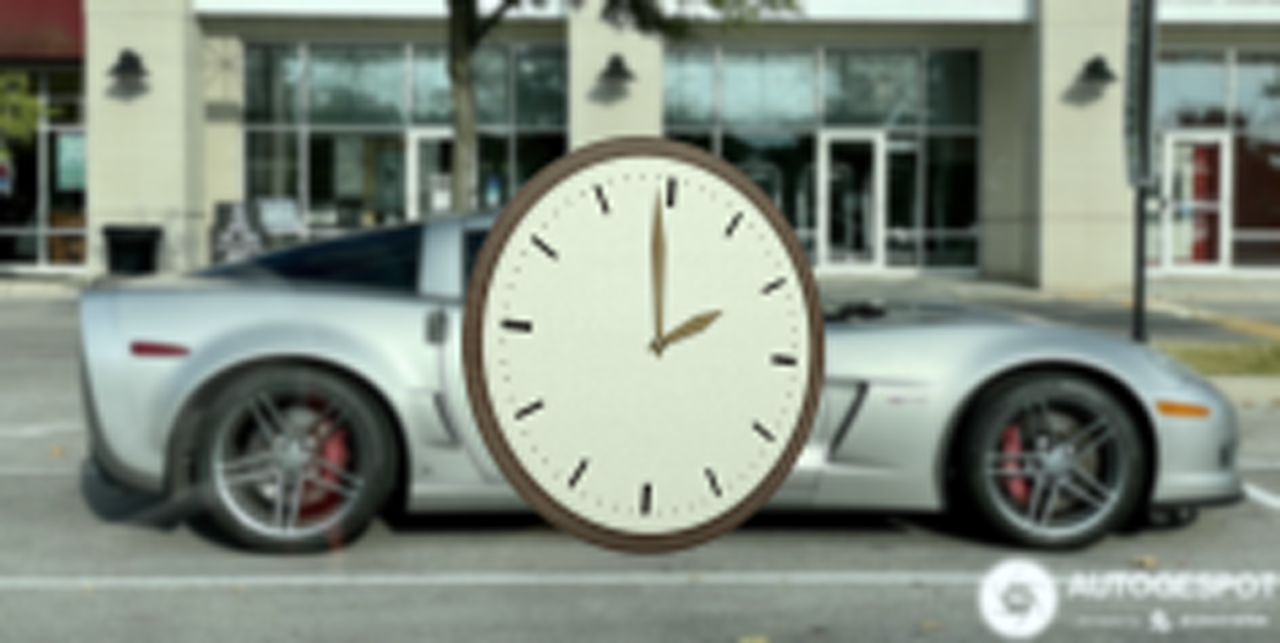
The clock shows 1:59
